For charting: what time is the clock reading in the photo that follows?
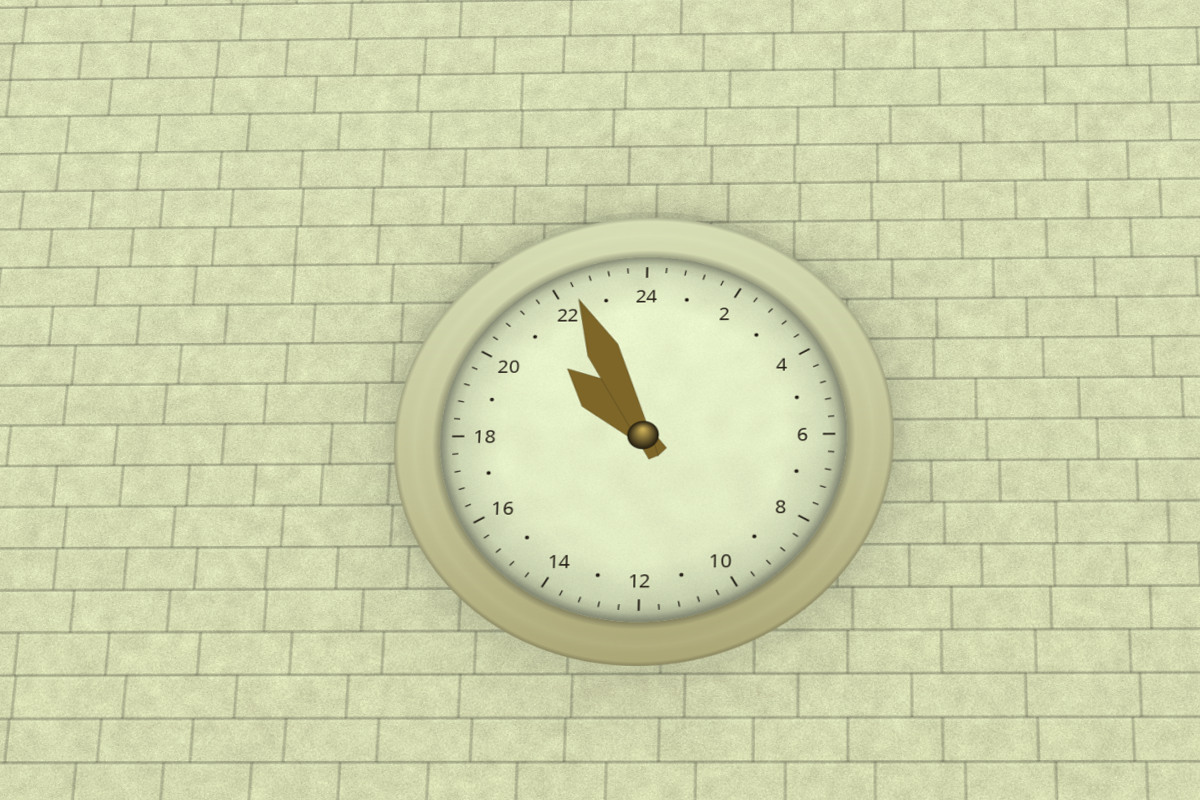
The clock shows 20:56
